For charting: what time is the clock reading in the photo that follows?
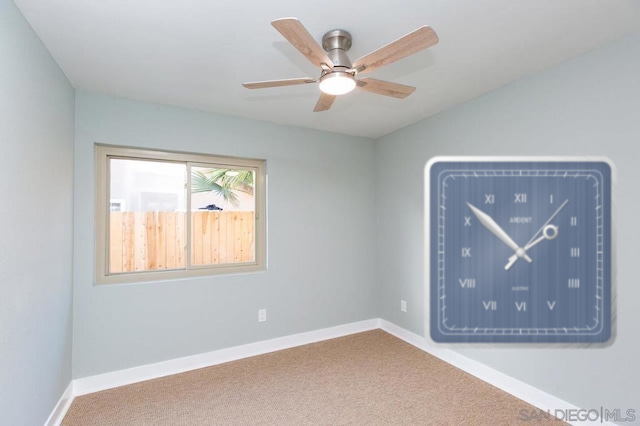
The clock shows 1:52:07
